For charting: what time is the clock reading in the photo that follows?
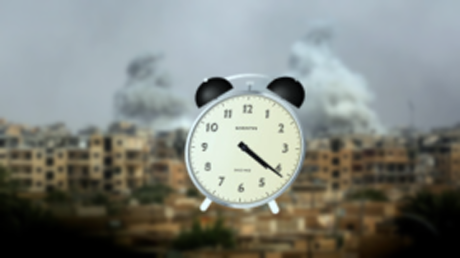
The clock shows 4:21
